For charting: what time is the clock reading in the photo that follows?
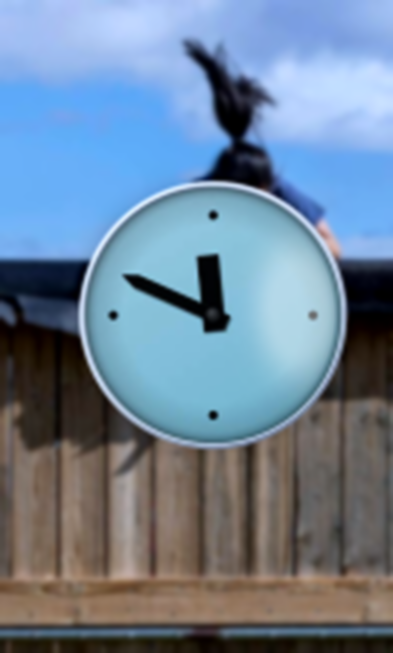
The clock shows 11:49
